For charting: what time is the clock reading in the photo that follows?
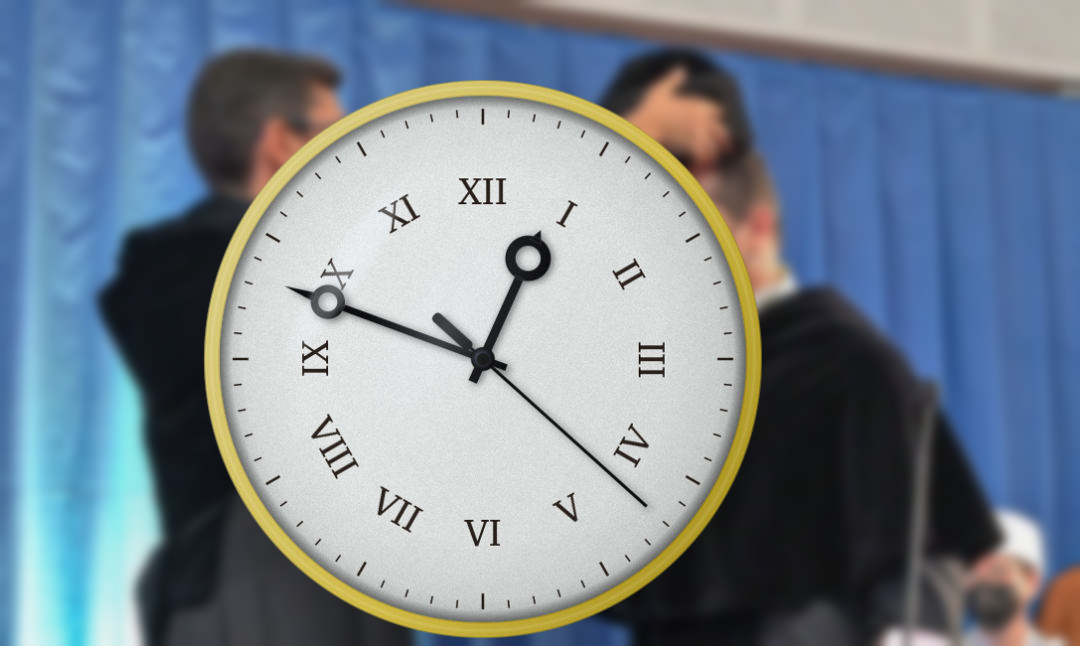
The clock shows 12:48:22
